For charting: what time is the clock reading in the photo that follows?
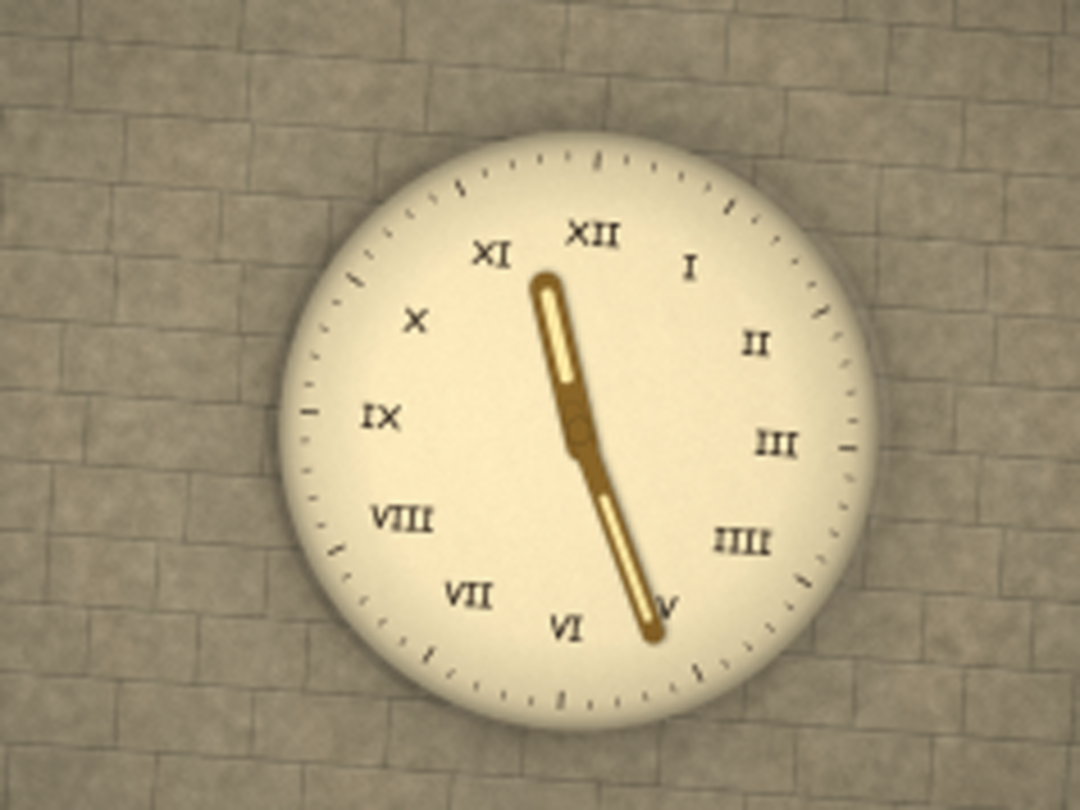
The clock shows 11:26
